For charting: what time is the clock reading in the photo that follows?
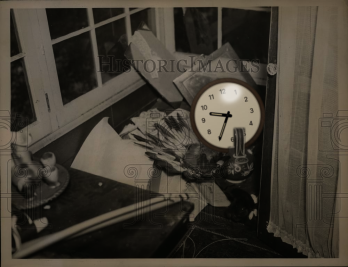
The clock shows 9:35
